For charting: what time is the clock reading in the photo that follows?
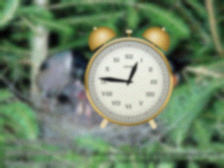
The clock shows 12:46
